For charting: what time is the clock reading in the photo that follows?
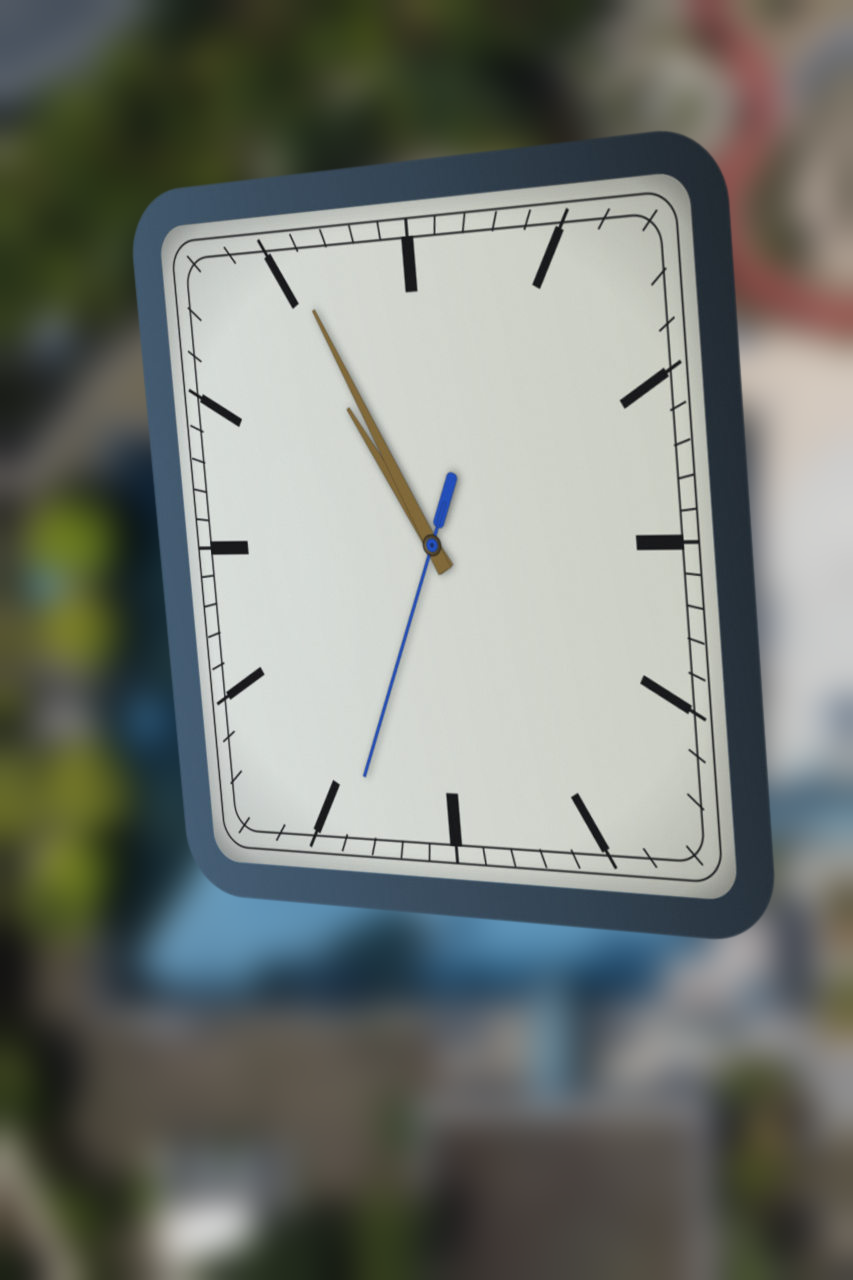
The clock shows 10:55:34
